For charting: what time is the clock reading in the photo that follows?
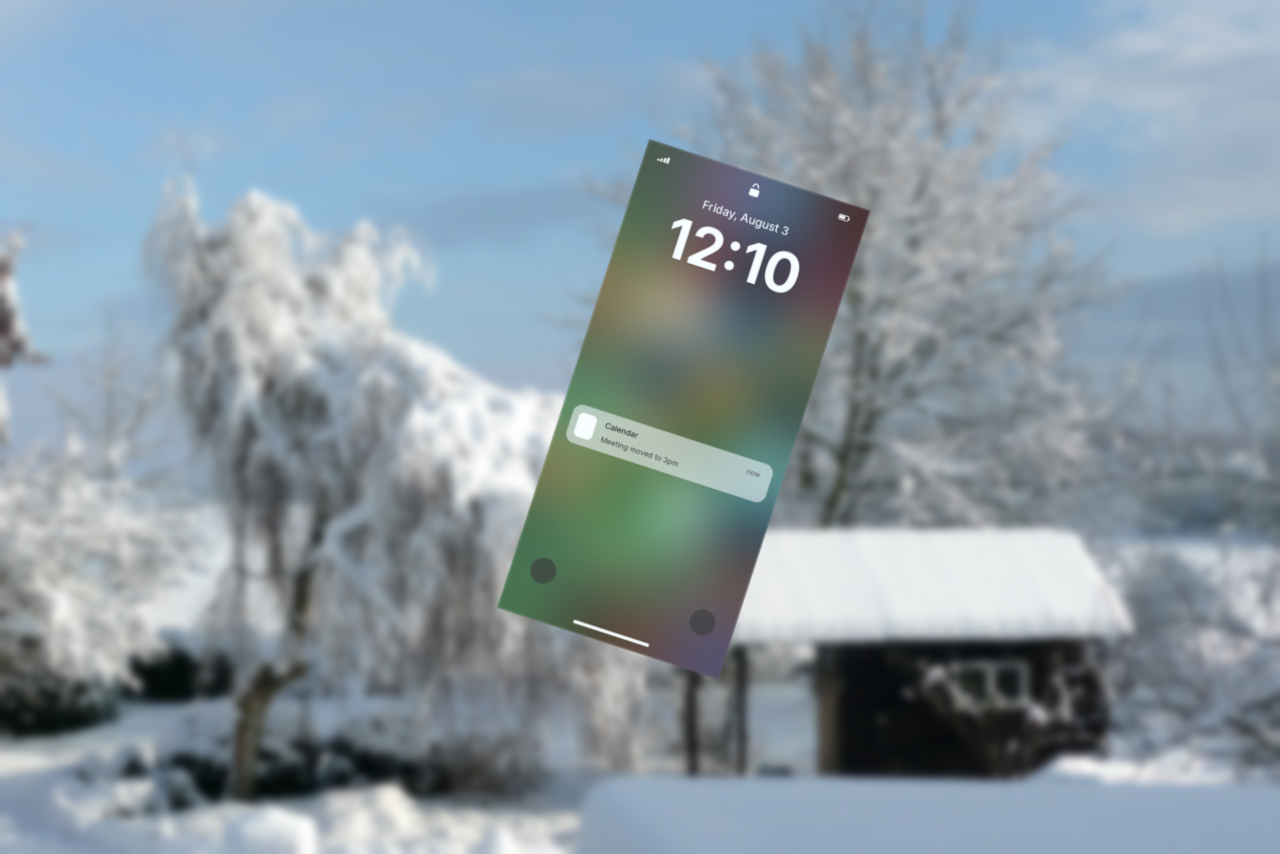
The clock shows 12:10
